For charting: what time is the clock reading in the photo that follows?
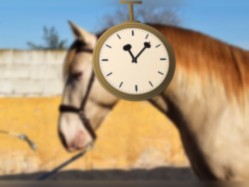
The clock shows 11:07
